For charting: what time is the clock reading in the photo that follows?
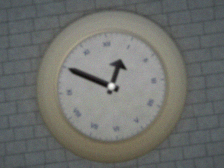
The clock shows 12:50
